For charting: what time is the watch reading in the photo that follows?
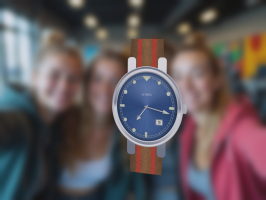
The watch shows 7:17
